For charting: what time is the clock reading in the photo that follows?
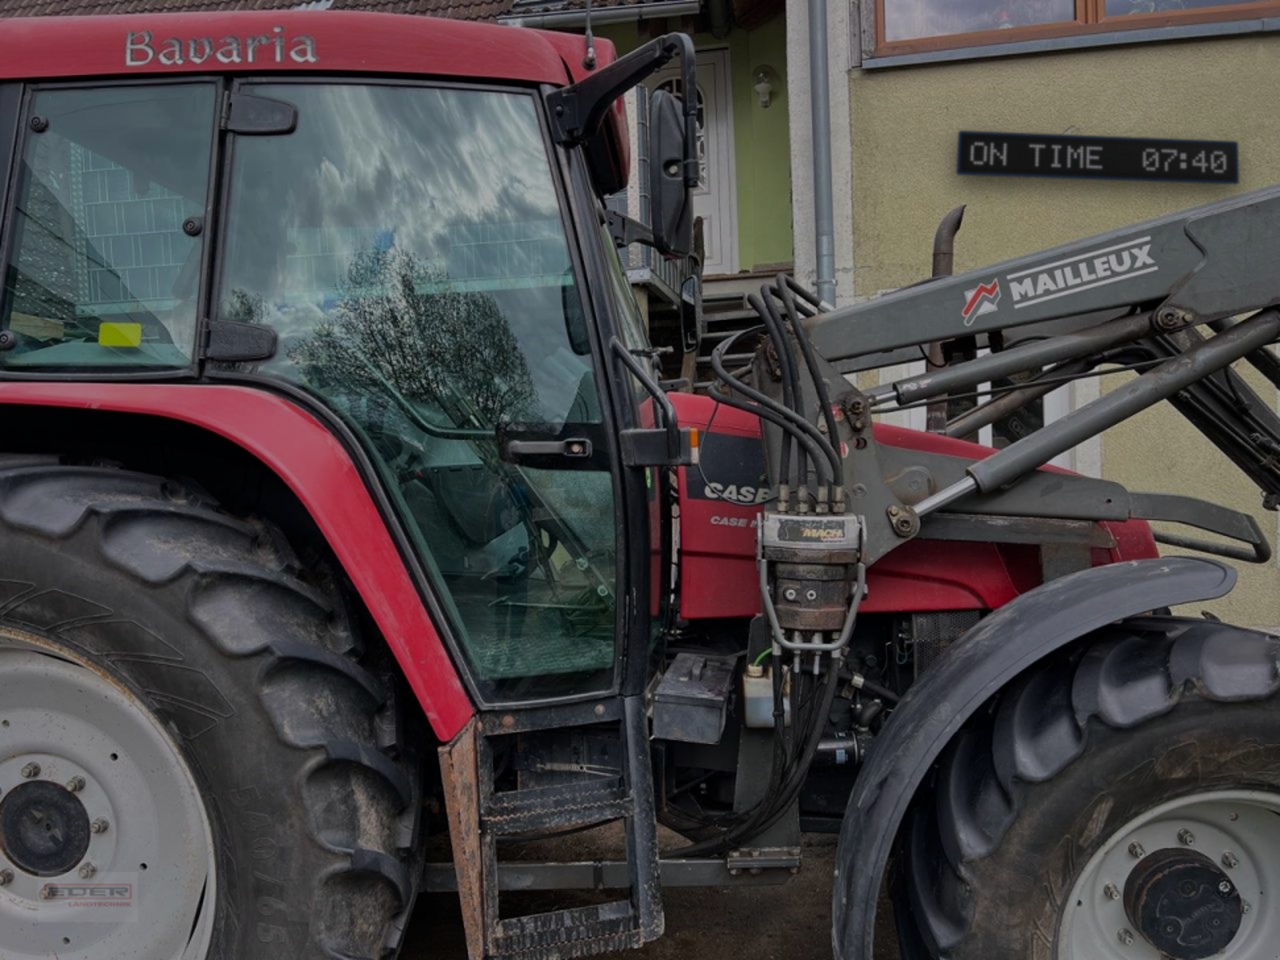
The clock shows 7:40
